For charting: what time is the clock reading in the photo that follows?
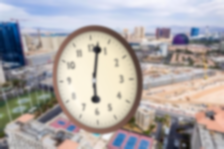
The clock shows 6:02
